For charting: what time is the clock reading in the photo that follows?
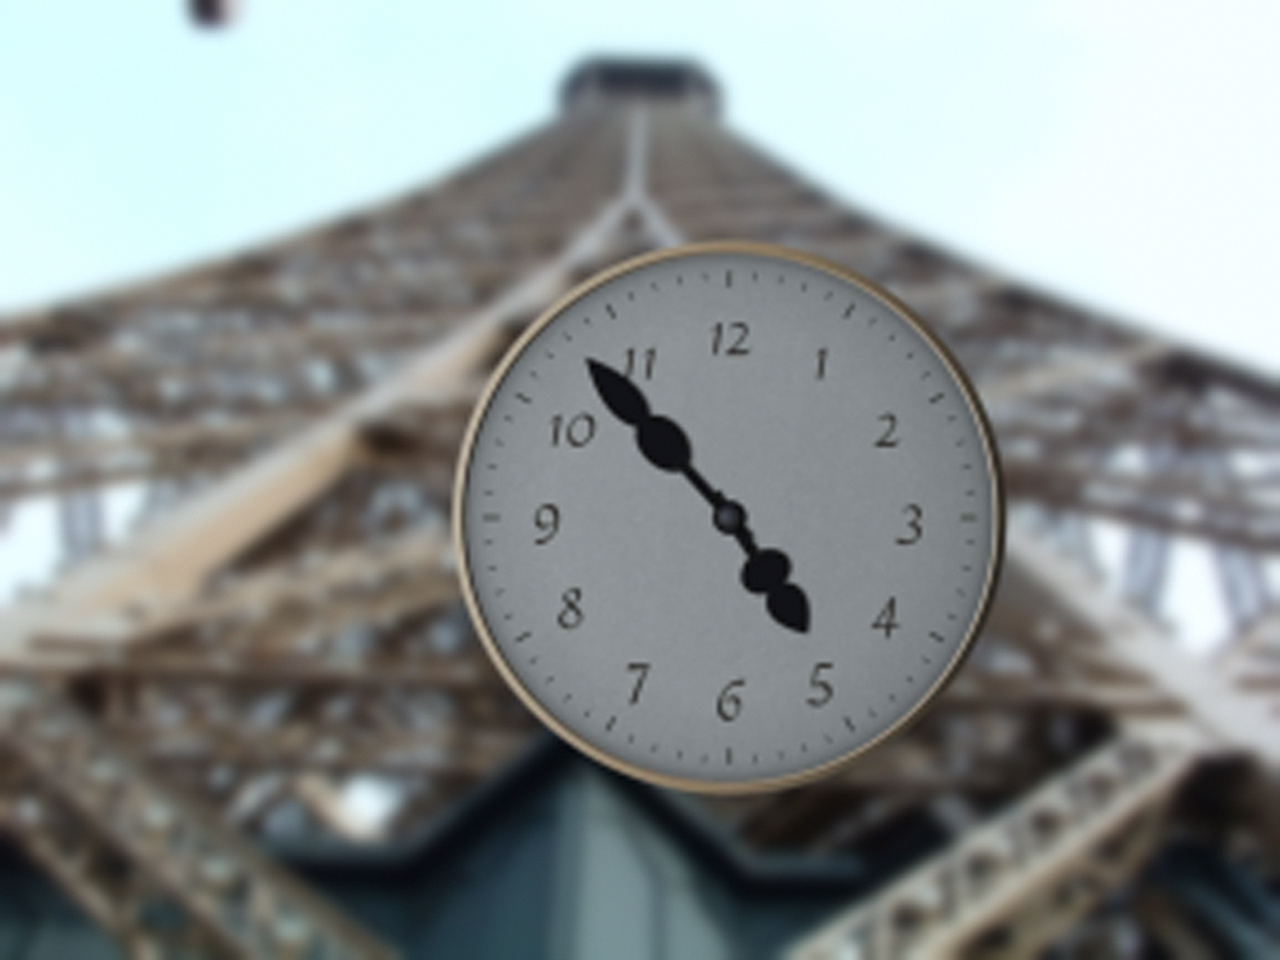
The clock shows 4:53
